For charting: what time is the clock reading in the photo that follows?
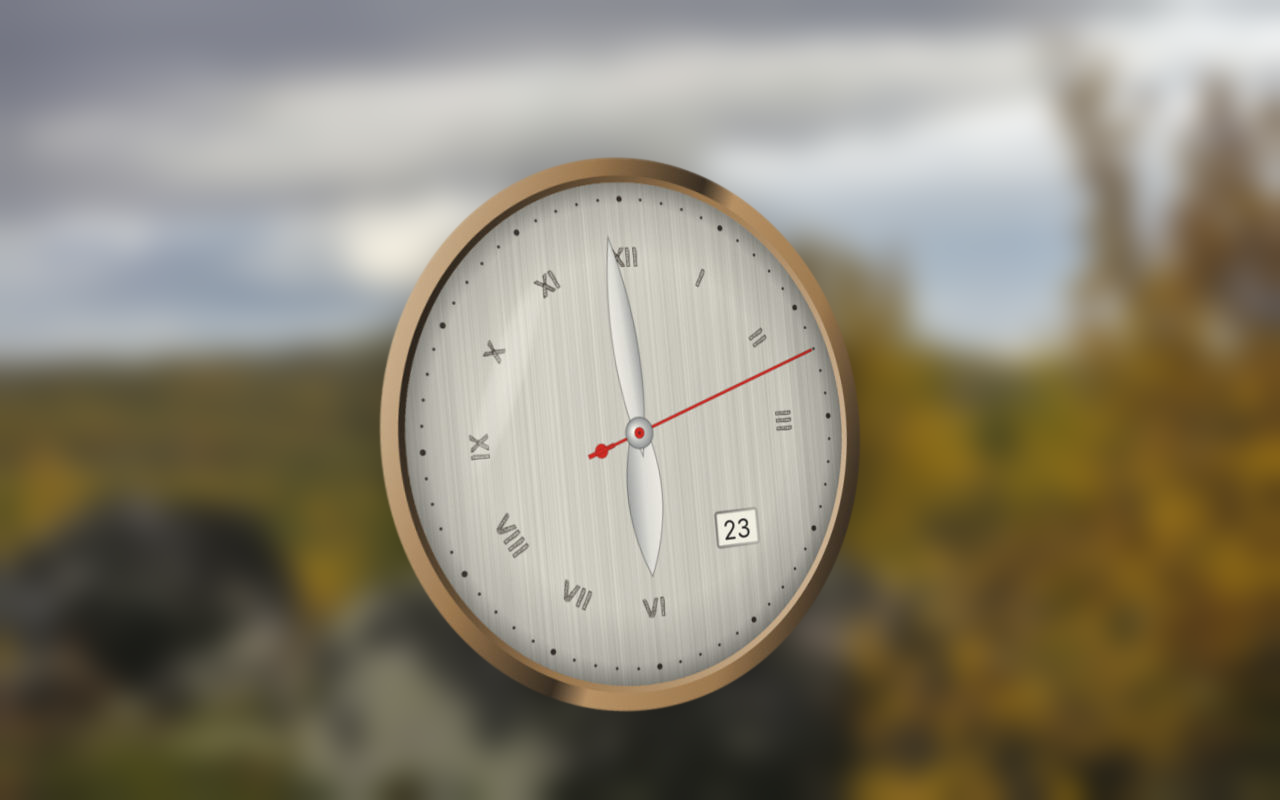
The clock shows 5:59:12
